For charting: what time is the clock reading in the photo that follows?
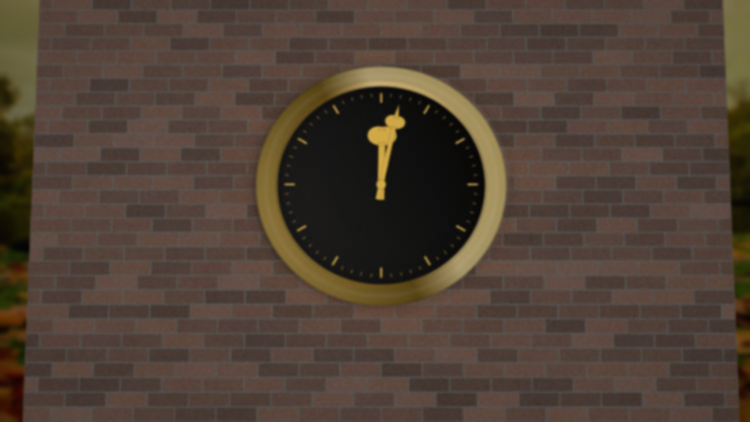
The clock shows 12:02
